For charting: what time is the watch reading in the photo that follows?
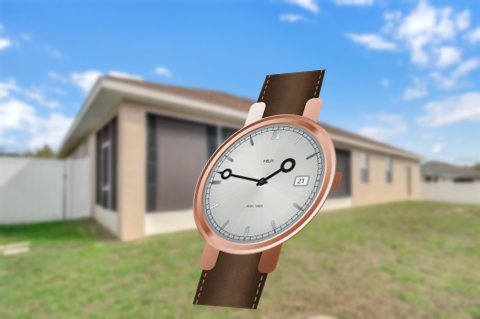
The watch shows 1:47
